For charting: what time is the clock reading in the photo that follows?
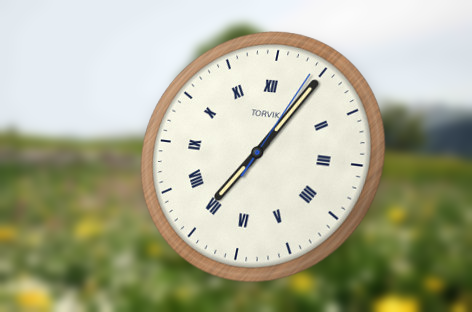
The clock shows 7:05:04
